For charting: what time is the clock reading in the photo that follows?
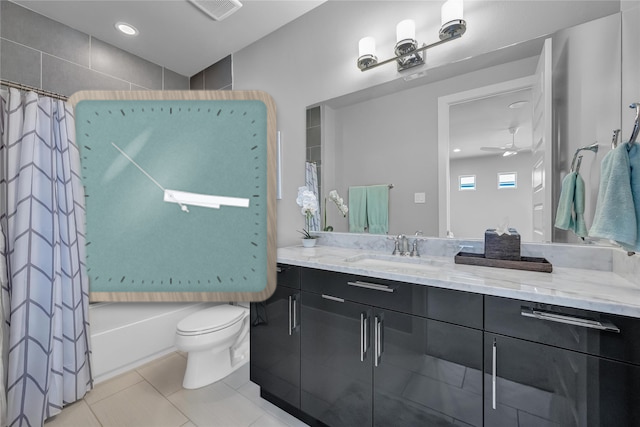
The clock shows 3:15:52
